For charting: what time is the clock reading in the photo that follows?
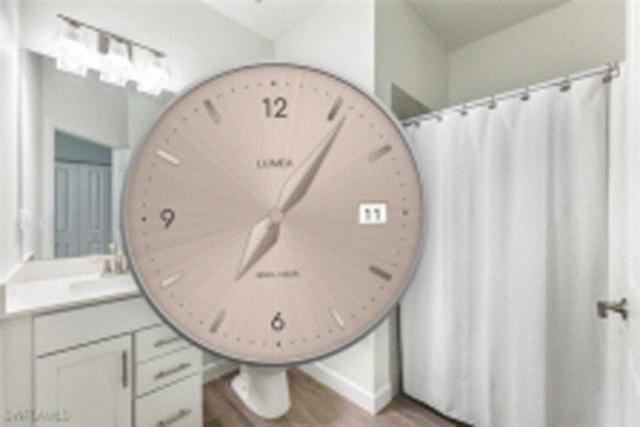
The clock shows 7:06
